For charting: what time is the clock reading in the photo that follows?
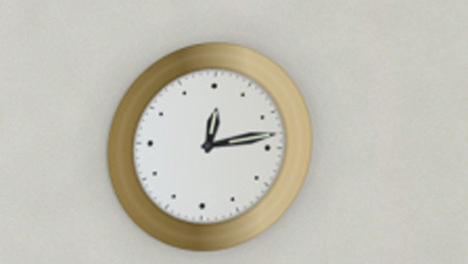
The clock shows 12:13
